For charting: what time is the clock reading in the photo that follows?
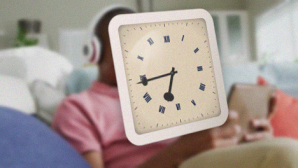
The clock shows 6:44
